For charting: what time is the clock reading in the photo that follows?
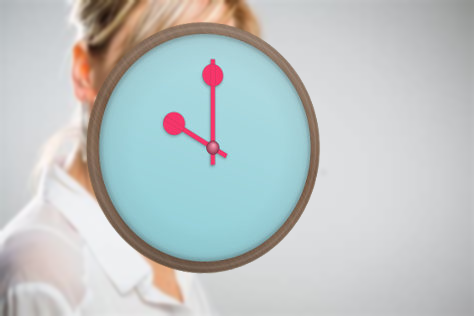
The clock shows 10:00
